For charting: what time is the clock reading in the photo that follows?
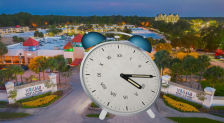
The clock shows 4:15
